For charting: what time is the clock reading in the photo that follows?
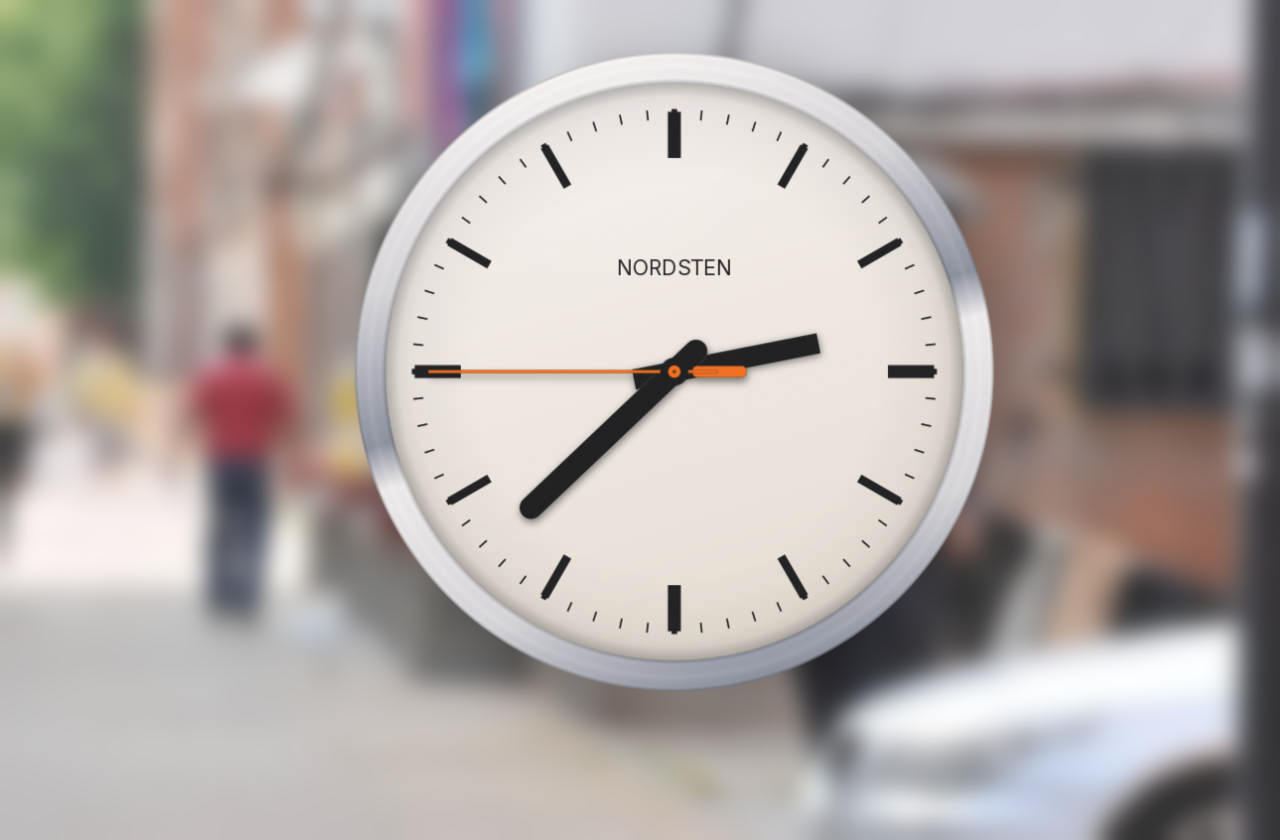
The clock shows 2:37:45
